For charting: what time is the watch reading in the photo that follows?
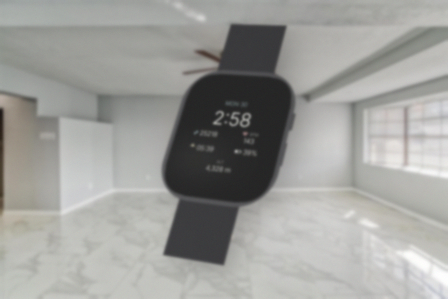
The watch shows 2:58
